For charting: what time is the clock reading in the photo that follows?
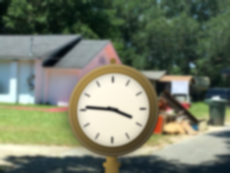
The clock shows 3:46
